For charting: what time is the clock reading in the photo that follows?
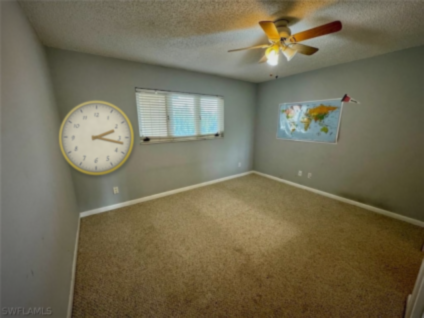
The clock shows 2:17
